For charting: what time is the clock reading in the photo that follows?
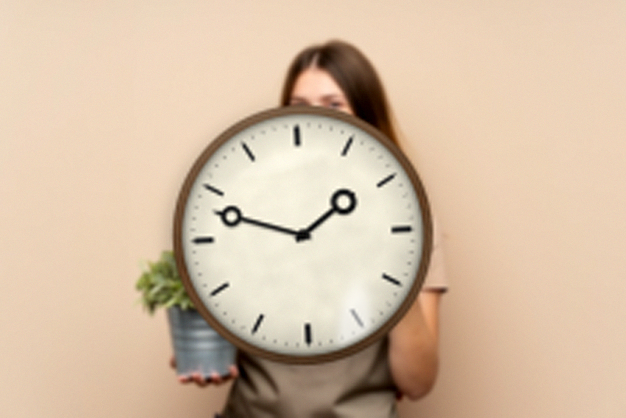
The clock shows 1:48
